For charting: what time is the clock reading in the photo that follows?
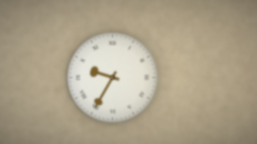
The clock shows 9:35
